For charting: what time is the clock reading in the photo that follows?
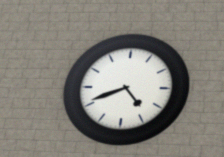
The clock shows 4:41
